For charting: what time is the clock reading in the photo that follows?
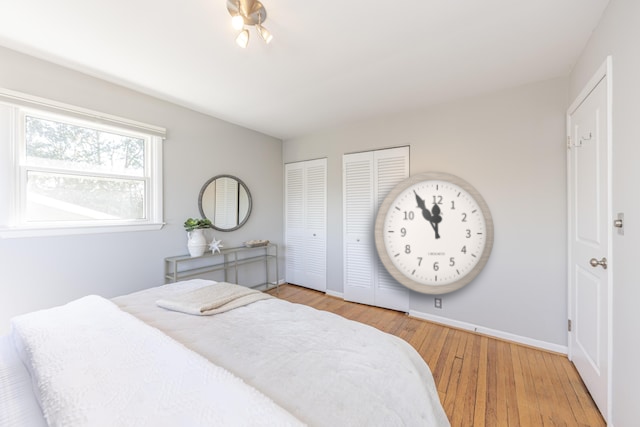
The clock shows 11:55
